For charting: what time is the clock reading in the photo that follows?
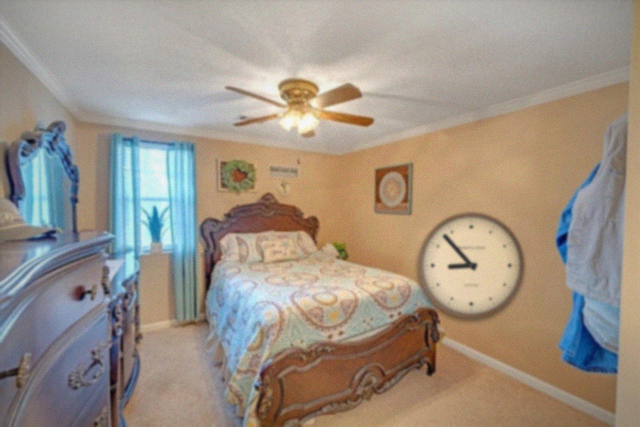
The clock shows 8:53
